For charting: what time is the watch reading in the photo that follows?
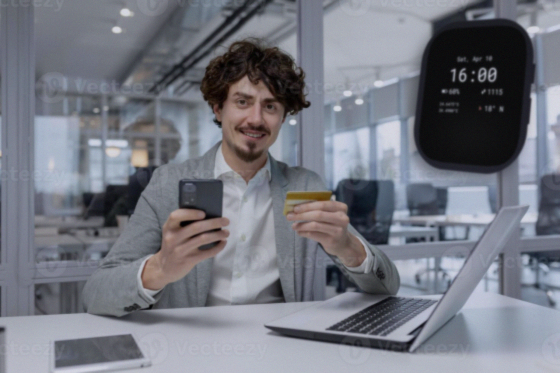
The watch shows 16:00
